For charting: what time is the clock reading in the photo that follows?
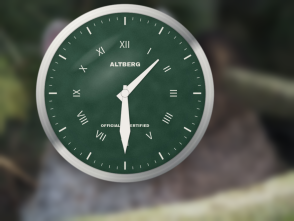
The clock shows 1:30
